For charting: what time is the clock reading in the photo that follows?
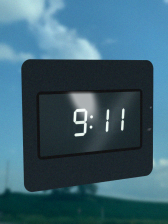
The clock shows 9:11
